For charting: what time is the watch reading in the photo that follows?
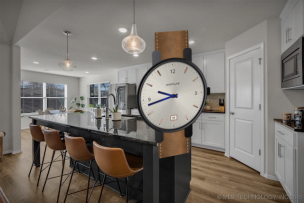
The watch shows 9:43
